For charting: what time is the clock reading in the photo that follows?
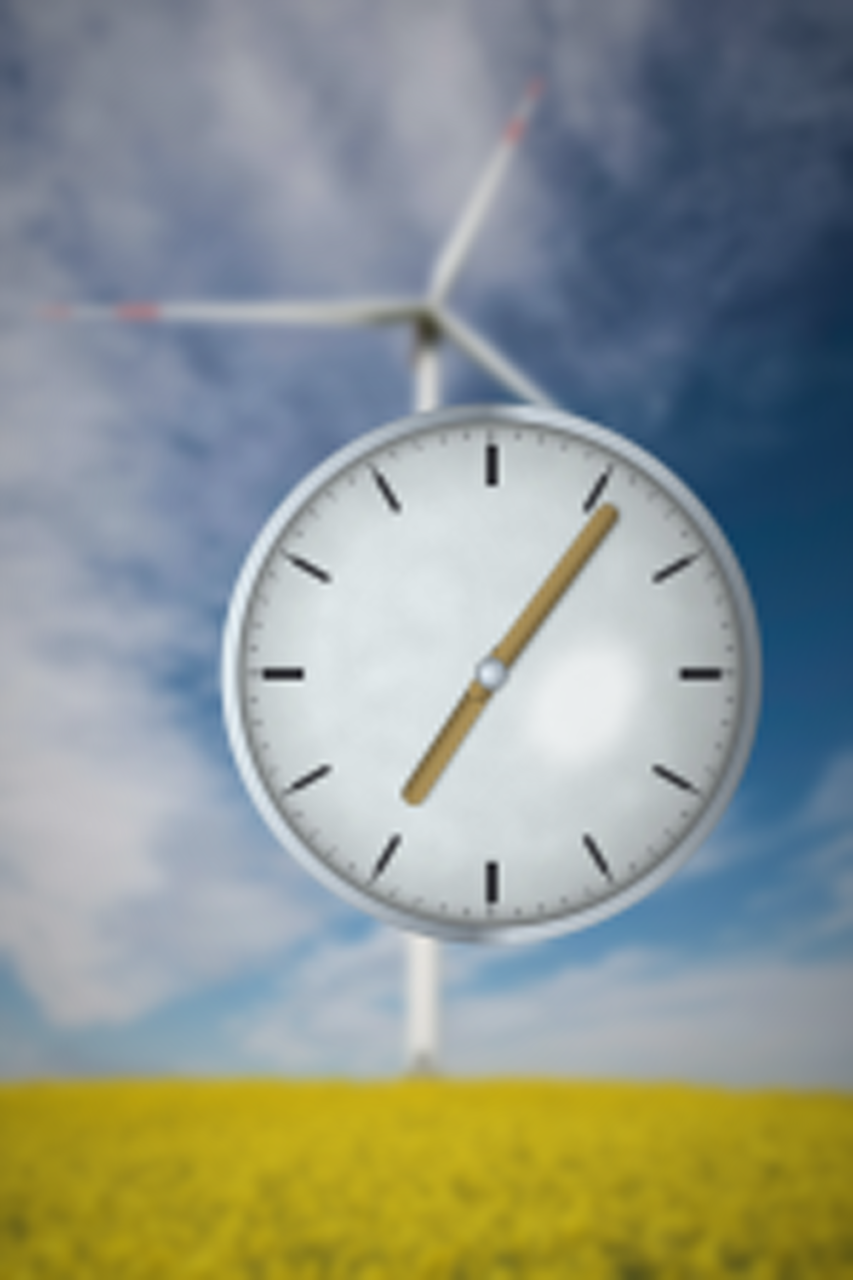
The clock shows 7:06
